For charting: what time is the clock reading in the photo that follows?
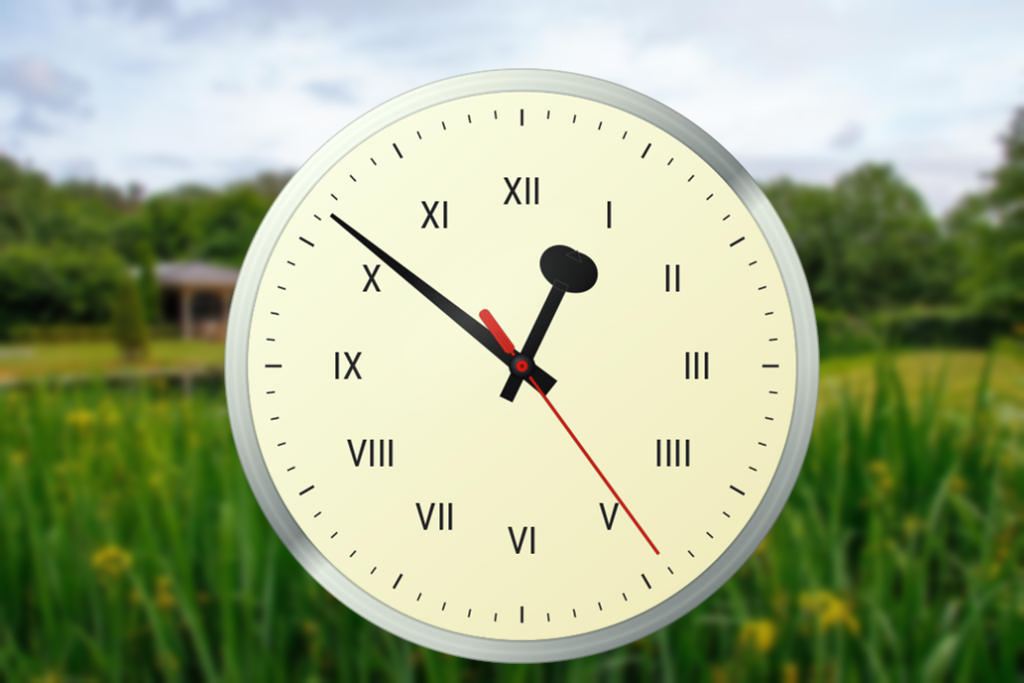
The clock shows 12:51:24
